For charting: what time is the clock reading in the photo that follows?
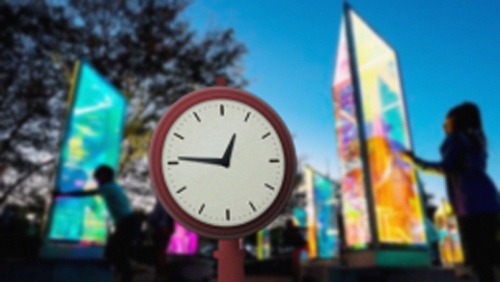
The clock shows 12:46
